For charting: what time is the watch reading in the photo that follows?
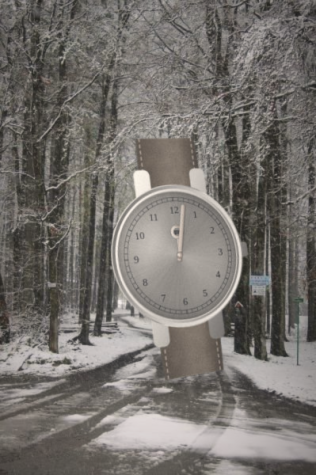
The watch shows 12:02
